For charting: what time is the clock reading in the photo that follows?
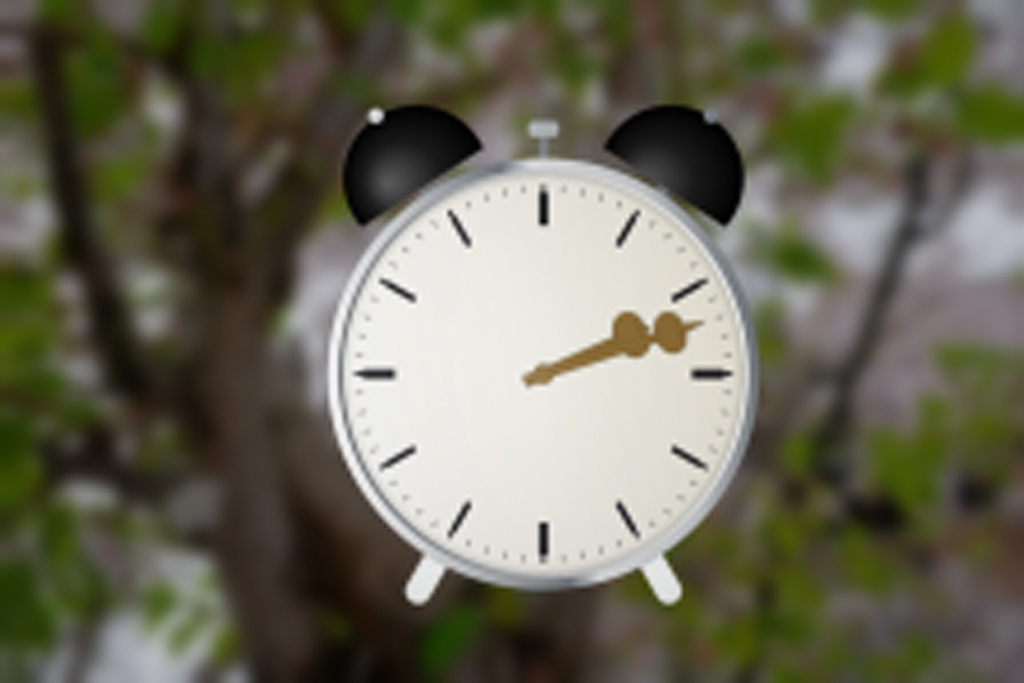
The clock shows 2:12
